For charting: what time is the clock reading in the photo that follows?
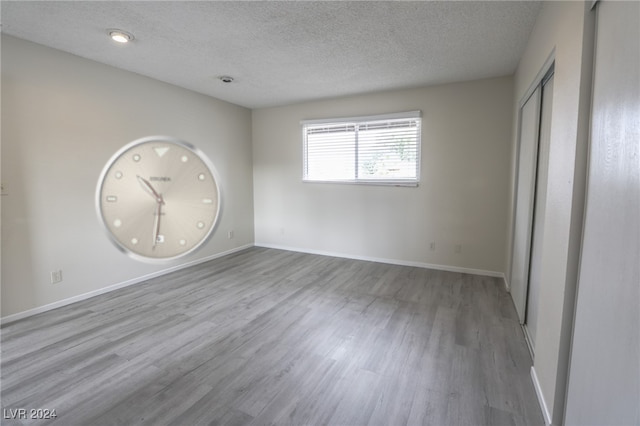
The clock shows 10:31
